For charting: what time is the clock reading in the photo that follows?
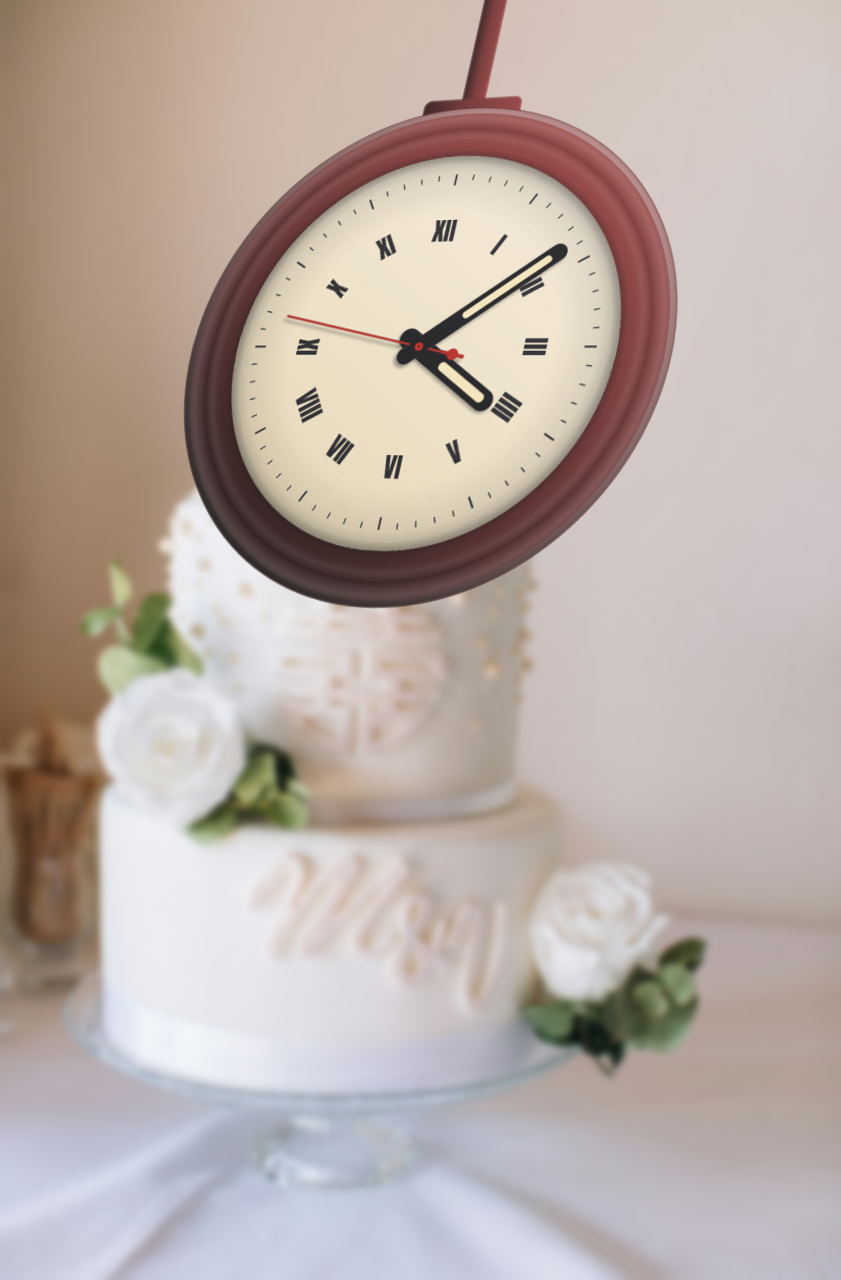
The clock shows 4:08:47
